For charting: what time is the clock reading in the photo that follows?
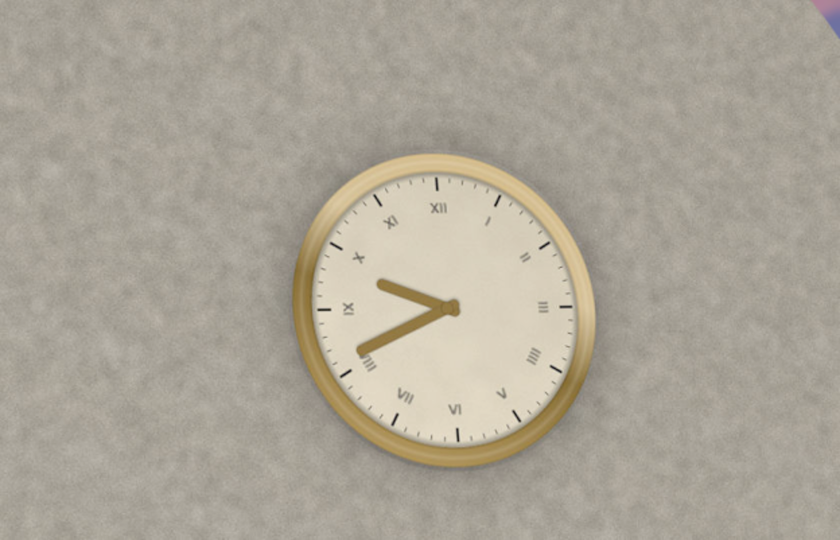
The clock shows 9:41
